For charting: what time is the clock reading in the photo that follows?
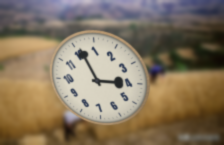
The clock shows 4:01
